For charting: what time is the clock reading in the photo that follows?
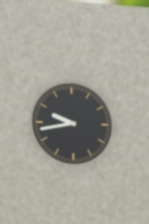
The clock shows 9:43
